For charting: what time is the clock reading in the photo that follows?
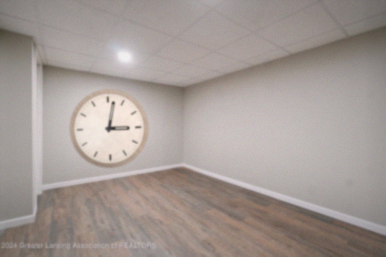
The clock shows 3:02
